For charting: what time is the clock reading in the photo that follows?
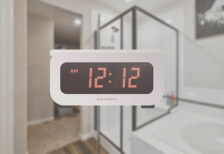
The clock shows 12:12
